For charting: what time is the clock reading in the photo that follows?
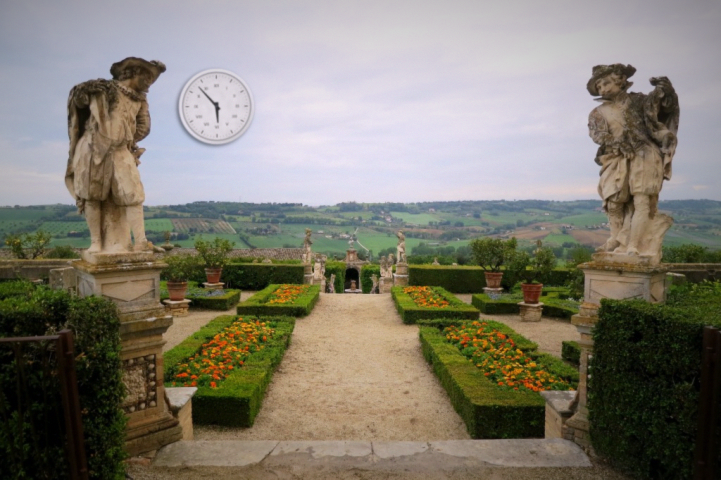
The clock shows 5:53
